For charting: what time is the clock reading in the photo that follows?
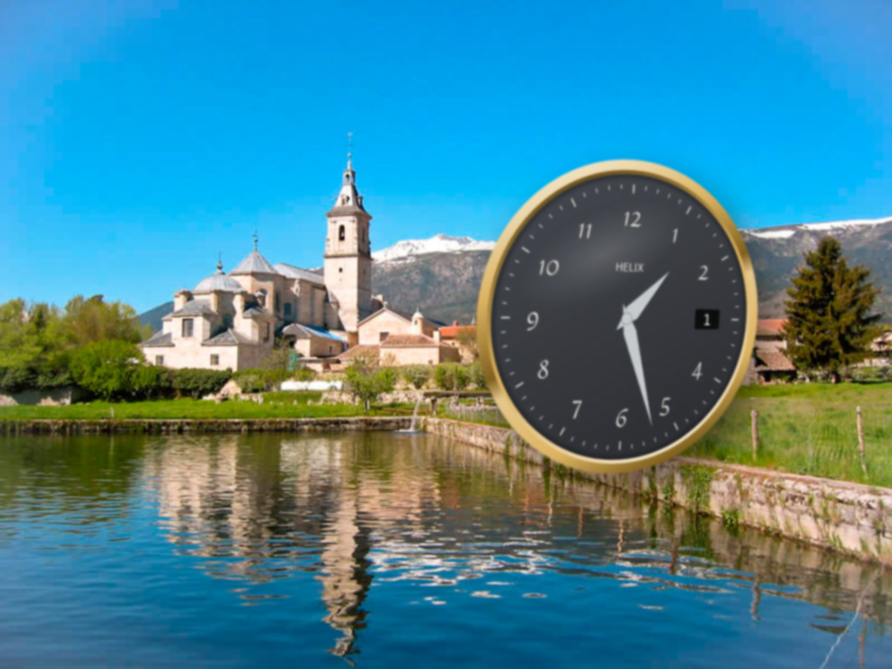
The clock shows 1:27
